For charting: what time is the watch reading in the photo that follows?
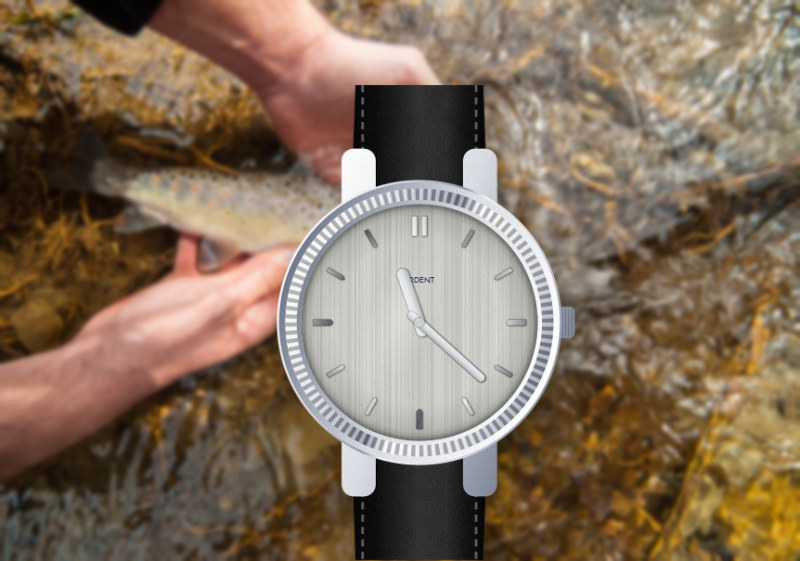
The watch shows 11:22
